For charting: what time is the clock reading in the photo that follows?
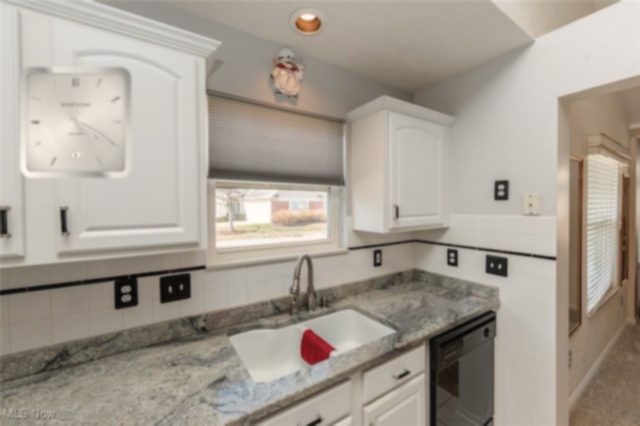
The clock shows 4:20
